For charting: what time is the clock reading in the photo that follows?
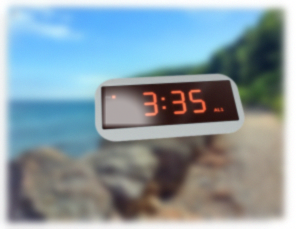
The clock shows 3:35
